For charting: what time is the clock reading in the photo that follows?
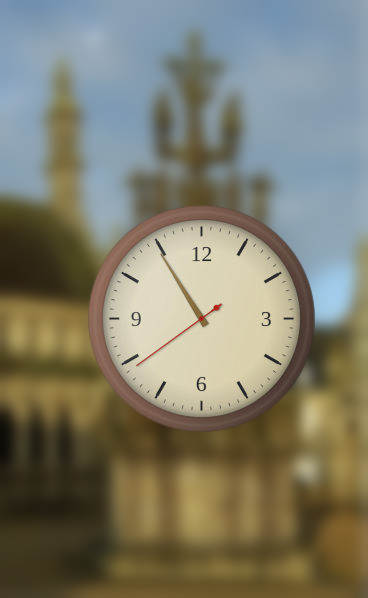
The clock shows 10:54:39
